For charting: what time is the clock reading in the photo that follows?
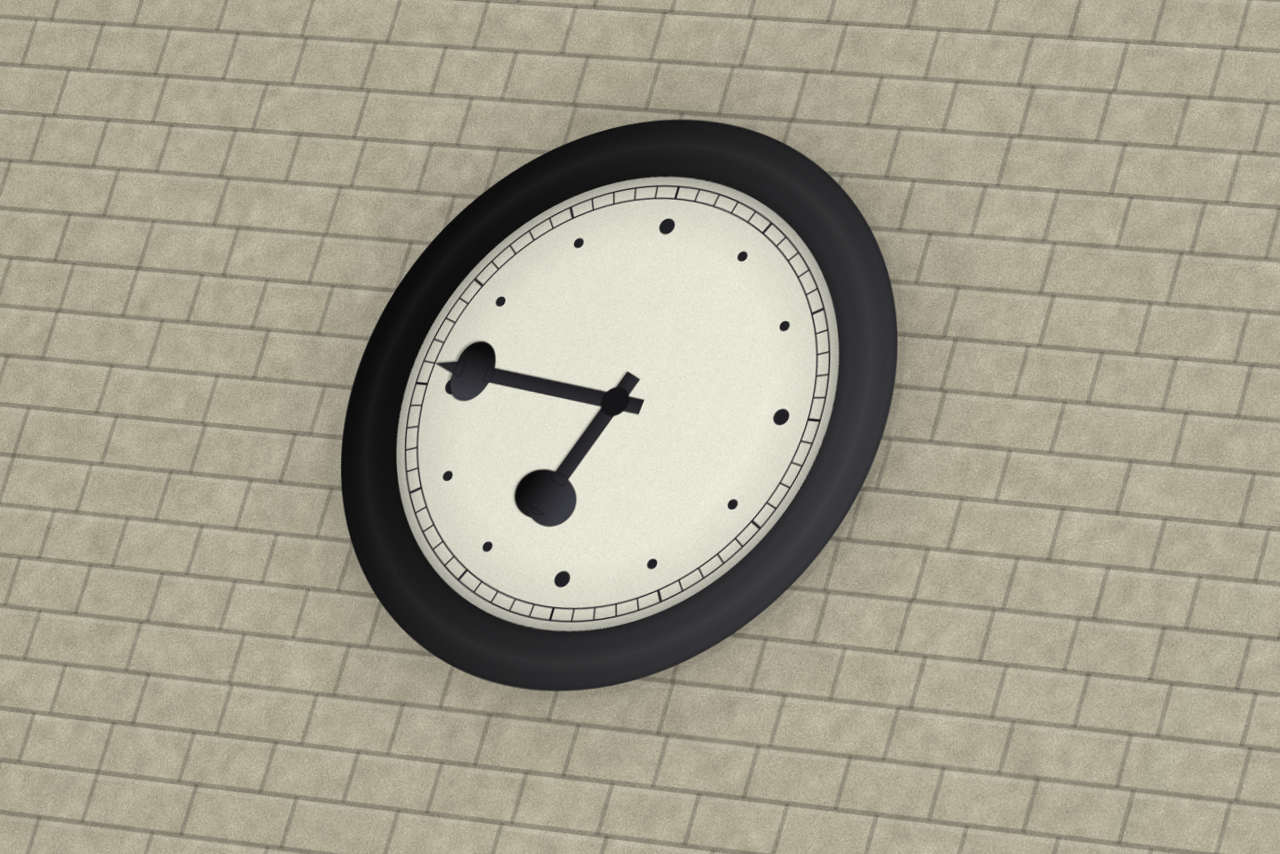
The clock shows 6:46
